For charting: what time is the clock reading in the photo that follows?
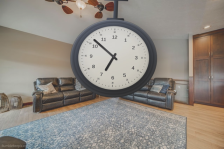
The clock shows 6:52
